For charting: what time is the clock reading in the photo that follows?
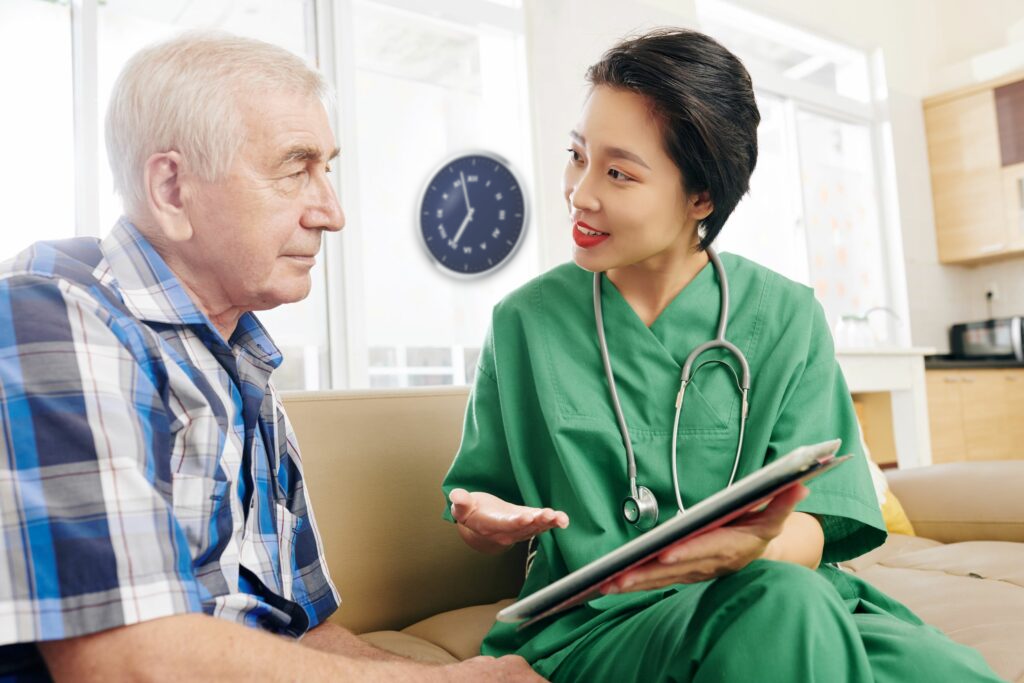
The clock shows 6:57
